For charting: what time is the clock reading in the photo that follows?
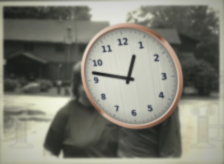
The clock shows 12:47
